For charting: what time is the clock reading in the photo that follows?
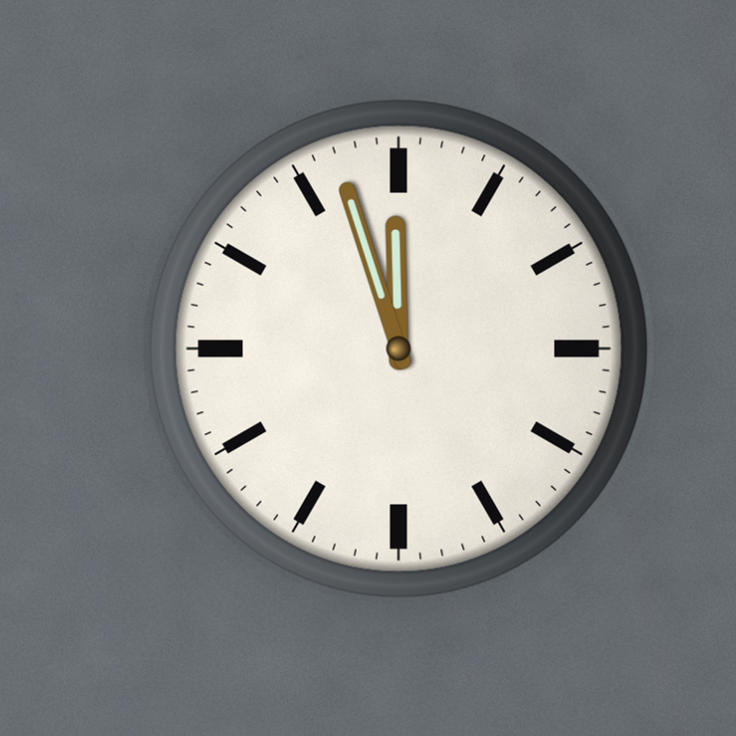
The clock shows 11:57
